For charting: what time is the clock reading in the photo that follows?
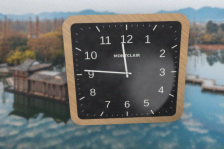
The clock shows 11:46
